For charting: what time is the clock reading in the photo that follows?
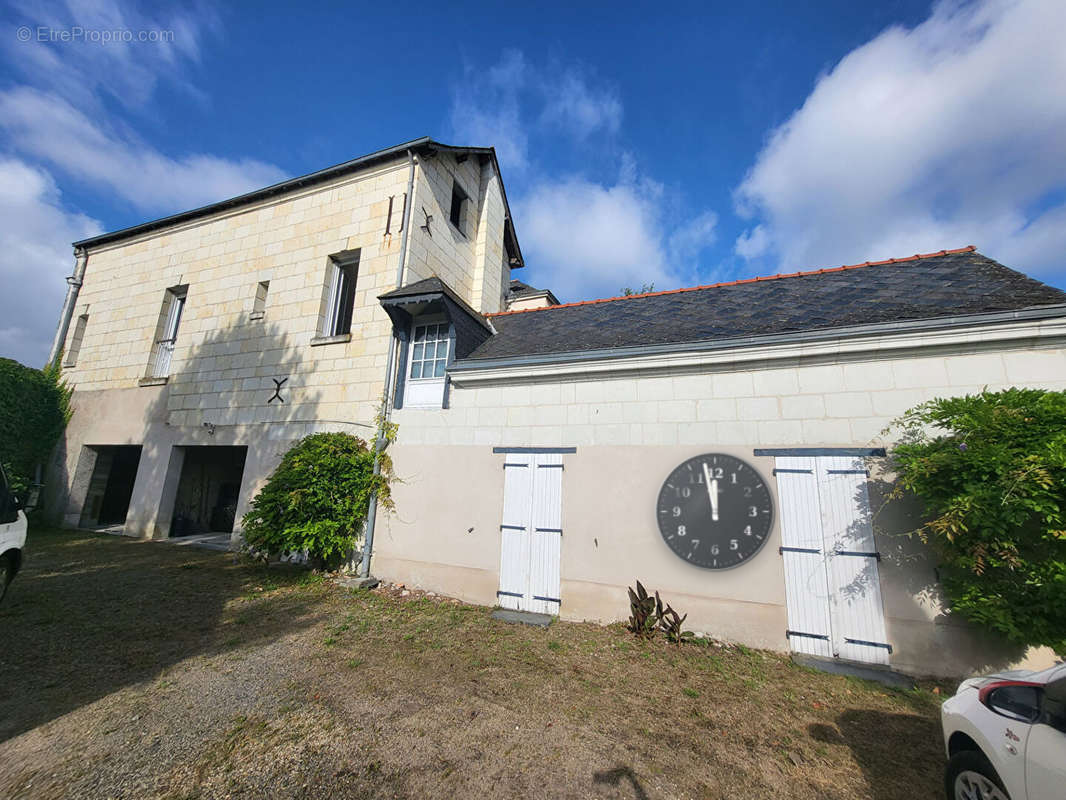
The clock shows 11:58
